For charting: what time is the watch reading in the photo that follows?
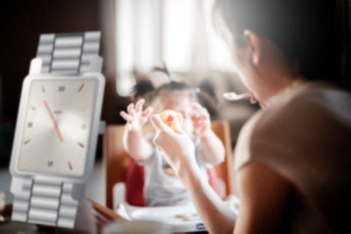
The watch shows 4:54
